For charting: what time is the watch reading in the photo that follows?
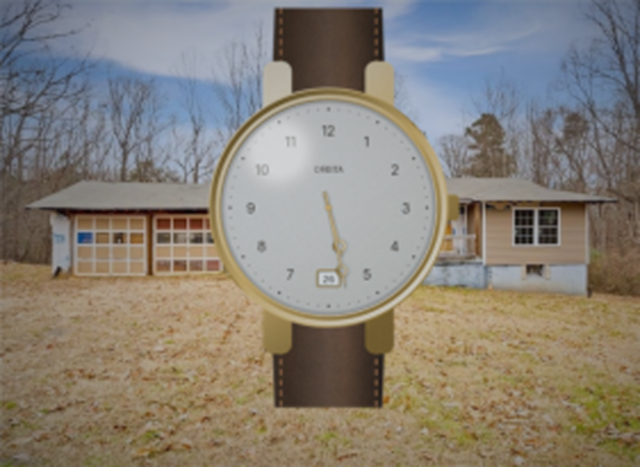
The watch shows 5:28
